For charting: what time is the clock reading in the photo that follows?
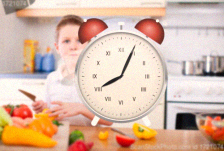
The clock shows 8:04
